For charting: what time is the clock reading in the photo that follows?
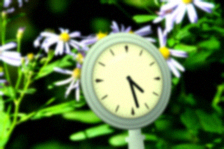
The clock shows 4:28
